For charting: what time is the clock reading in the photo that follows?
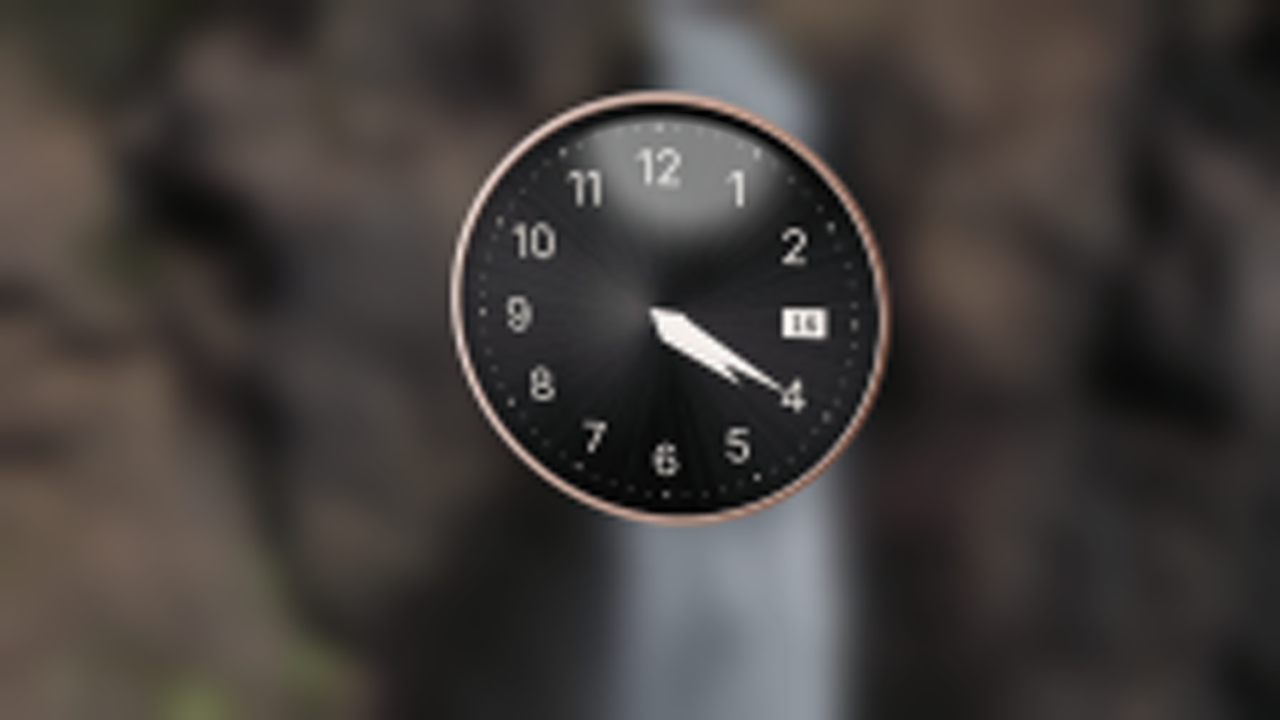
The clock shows 4:20
